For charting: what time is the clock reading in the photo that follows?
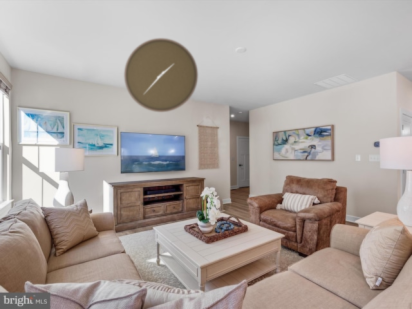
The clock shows 1:37
